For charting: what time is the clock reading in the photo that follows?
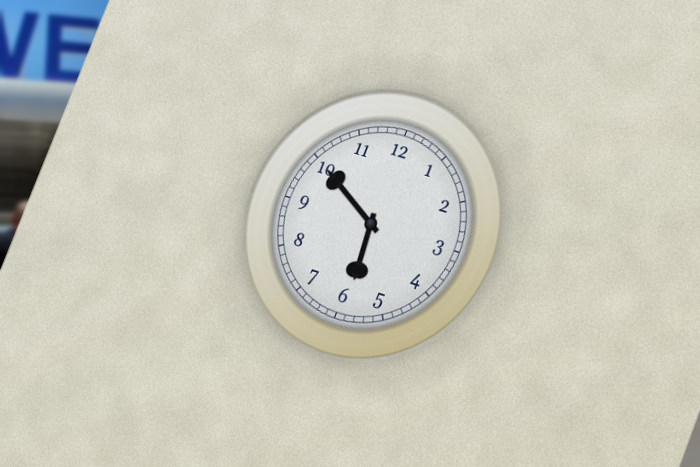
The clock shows 5:50
